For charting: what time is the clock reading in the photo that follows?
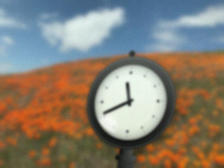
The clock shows 11:41
